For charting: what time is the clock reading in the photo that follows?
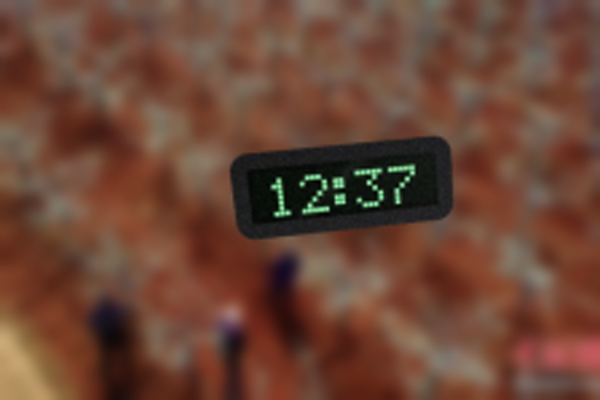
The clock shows 12:37
